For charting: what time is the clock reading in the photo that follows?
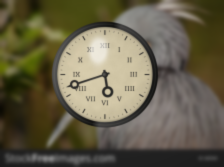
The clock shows 5:42
